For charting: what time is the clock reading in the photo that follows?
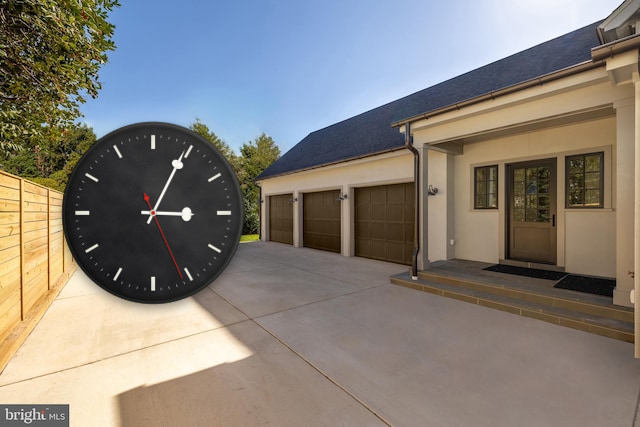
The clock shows 3:04:26
